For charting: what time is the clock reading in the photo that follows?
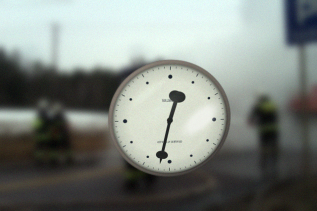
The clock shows 12:32
